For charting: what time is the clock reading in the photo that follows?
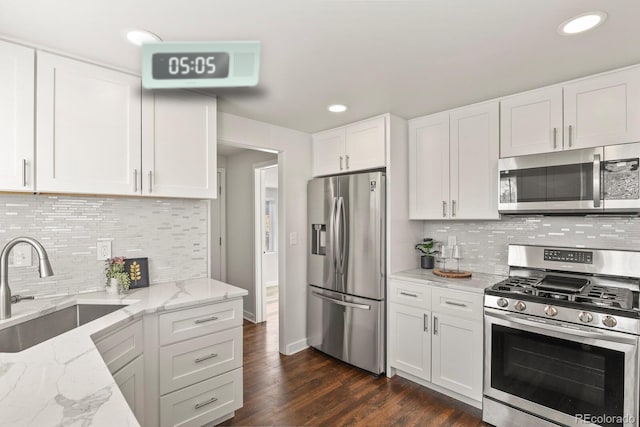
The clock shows 5:05
